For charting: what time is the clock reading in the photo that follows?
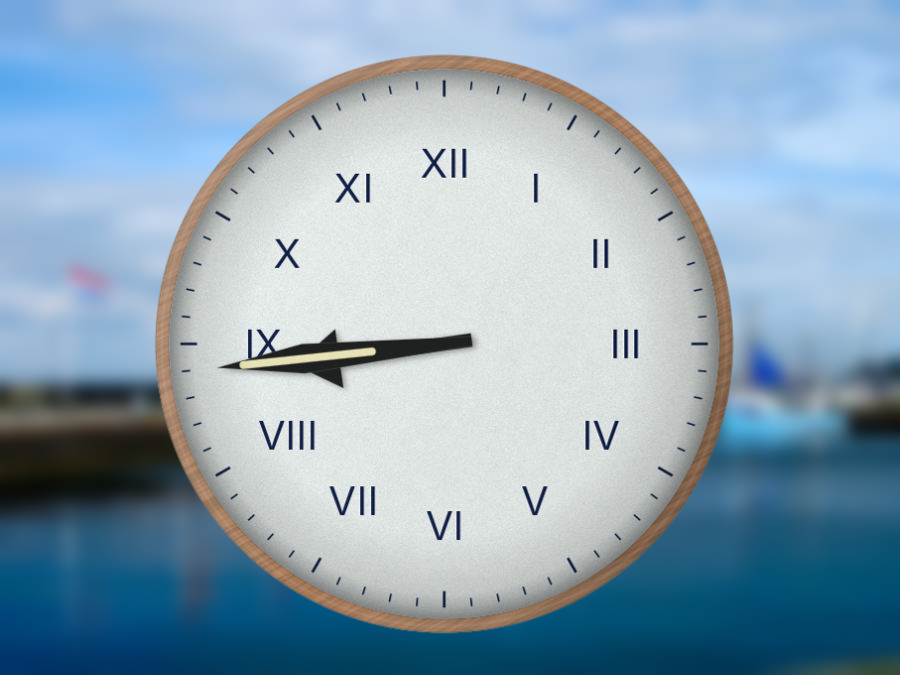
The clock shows 8:44
